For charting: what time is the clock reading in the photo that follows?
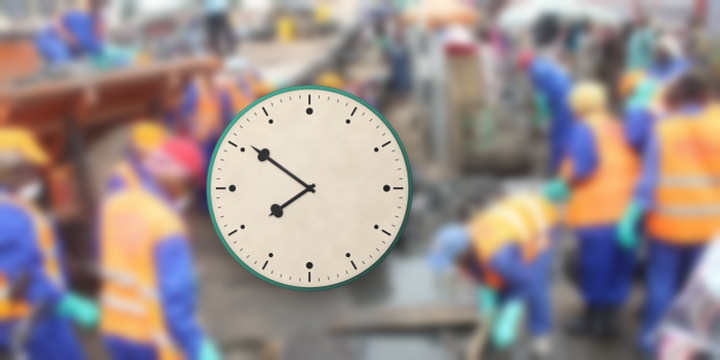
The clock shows 7:51
